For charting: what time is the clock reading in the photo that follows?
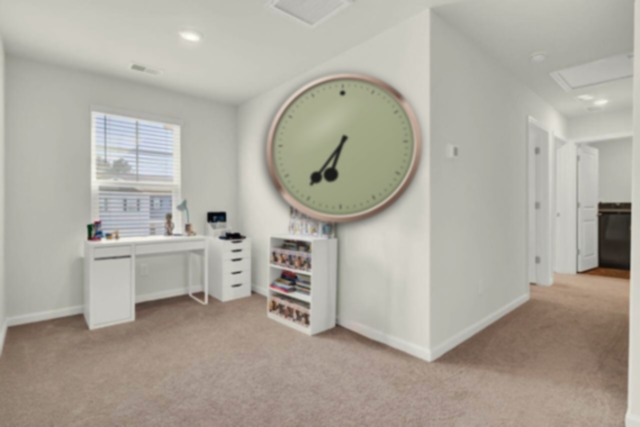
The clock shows 6:36
